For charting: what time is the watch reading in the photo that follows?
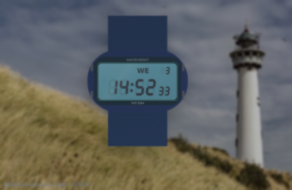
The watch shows 14:52
